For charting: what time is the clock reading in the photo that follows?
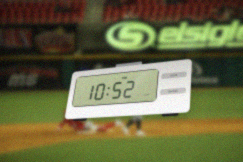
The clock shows 10:52
